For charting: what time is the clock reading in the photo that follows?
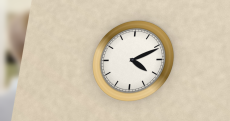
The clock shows 4:11
